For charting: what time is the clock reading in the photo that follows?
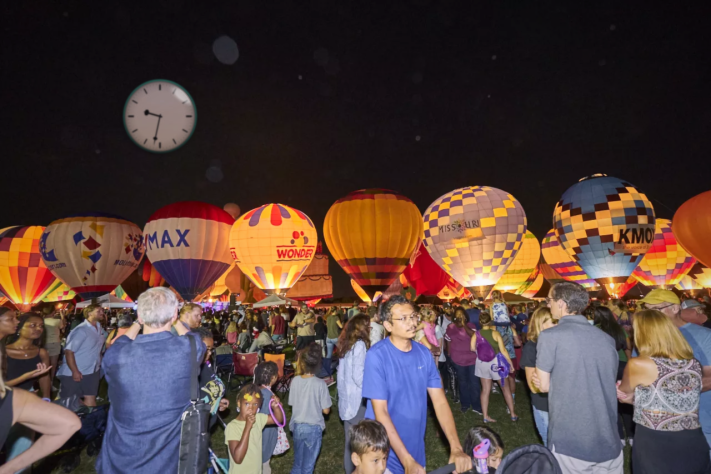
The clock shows 9:32
